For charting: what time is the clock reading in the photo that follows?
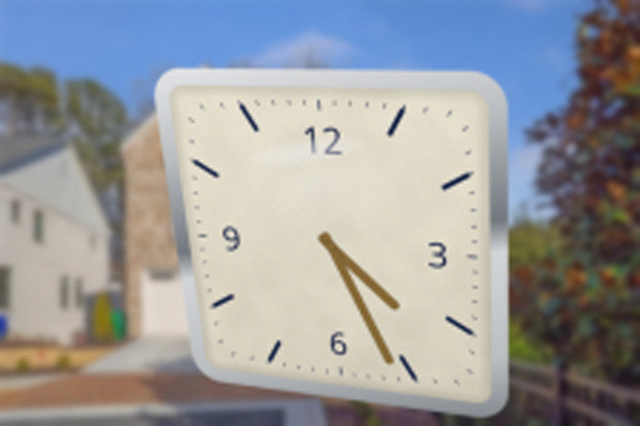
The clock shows 4:26
